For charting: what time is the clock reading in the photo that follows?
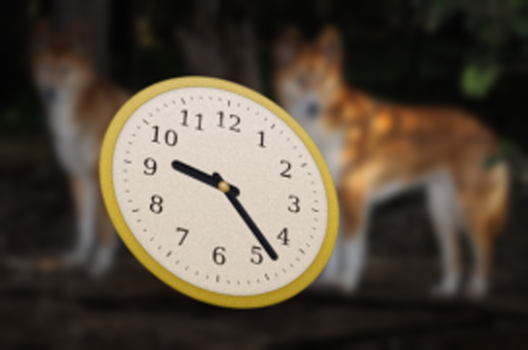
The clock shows 9:23
